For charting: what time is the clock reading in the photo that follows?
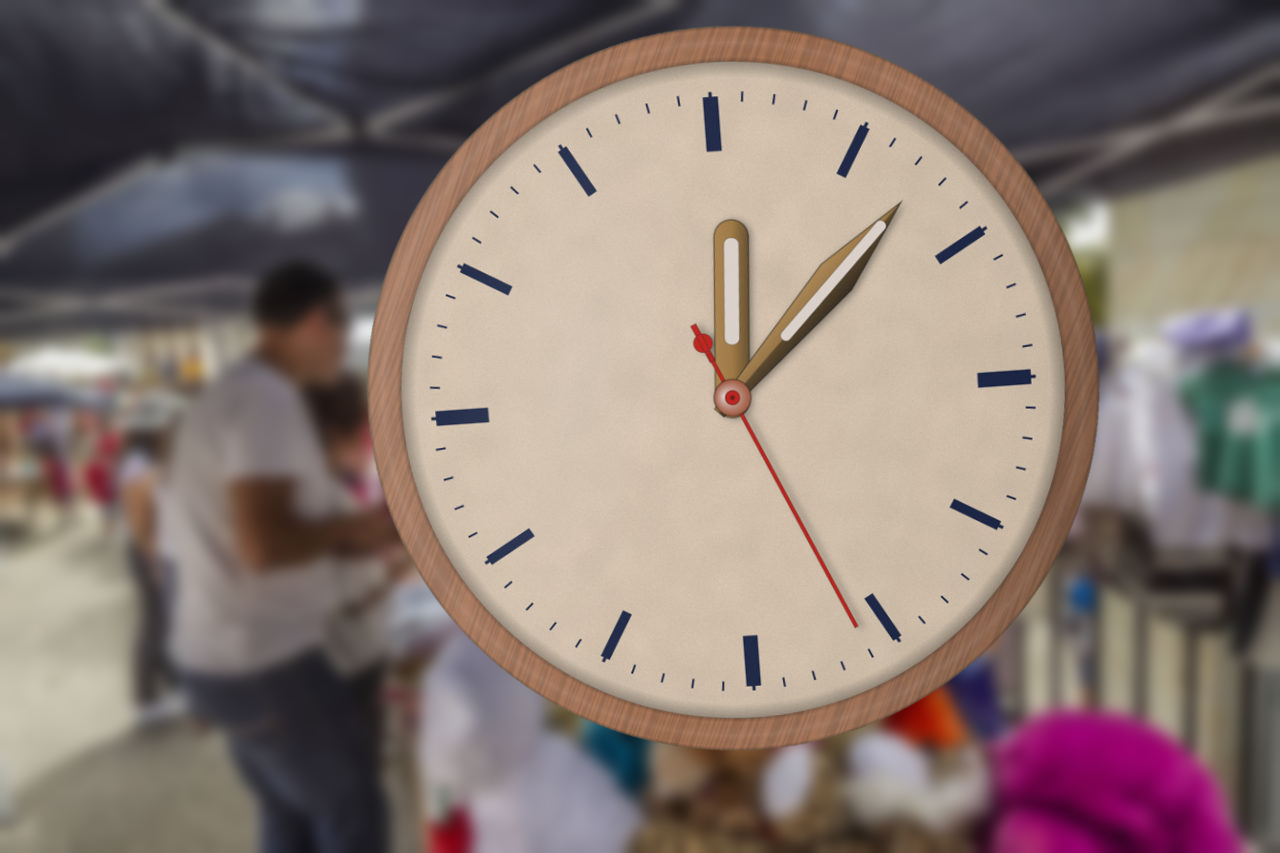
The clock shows 12:07:26
